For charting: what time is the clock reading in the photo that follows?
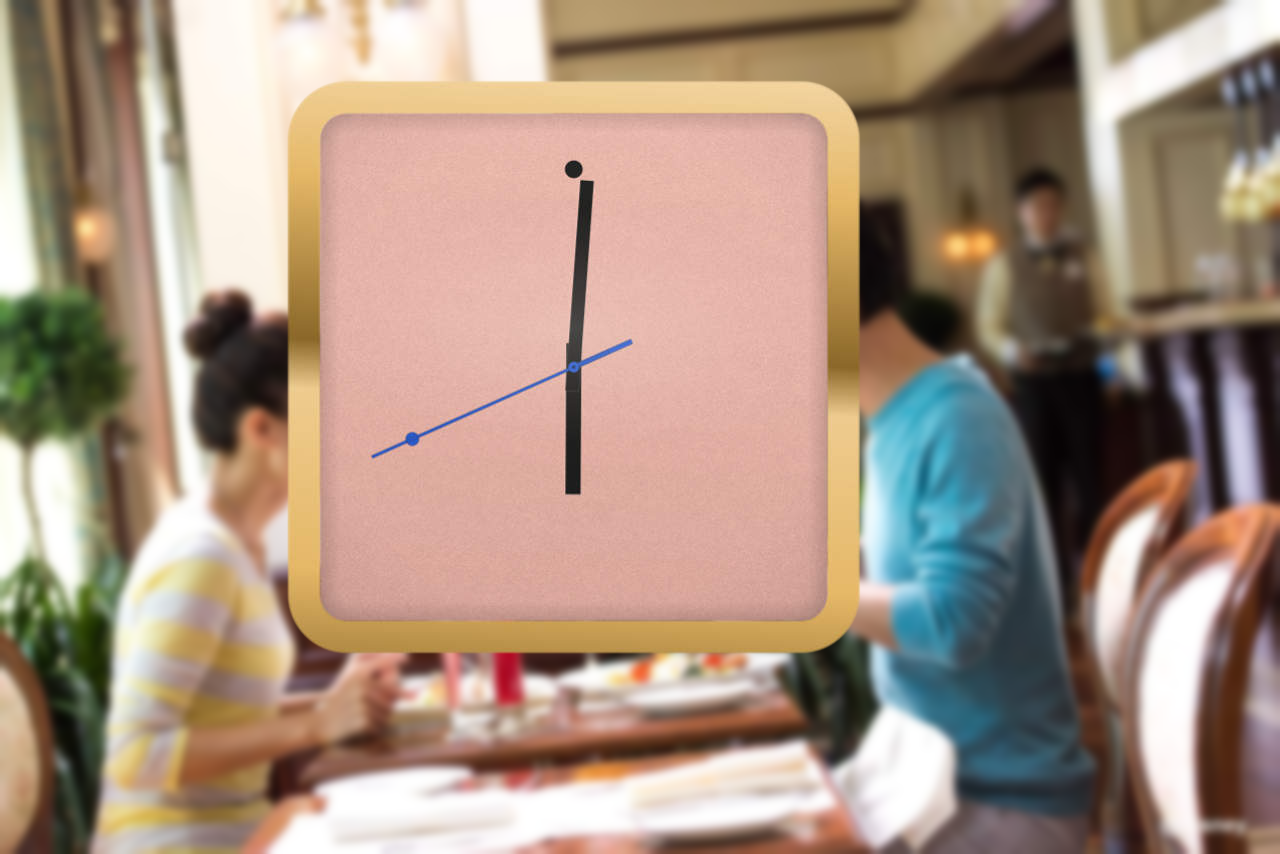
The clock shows 6:00:41
